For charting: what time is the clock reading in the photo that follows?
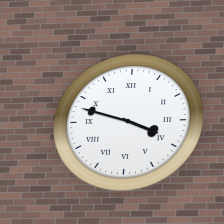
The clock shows 3:48
